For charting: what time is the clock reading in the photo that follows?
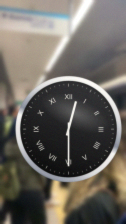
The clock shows 12:30
